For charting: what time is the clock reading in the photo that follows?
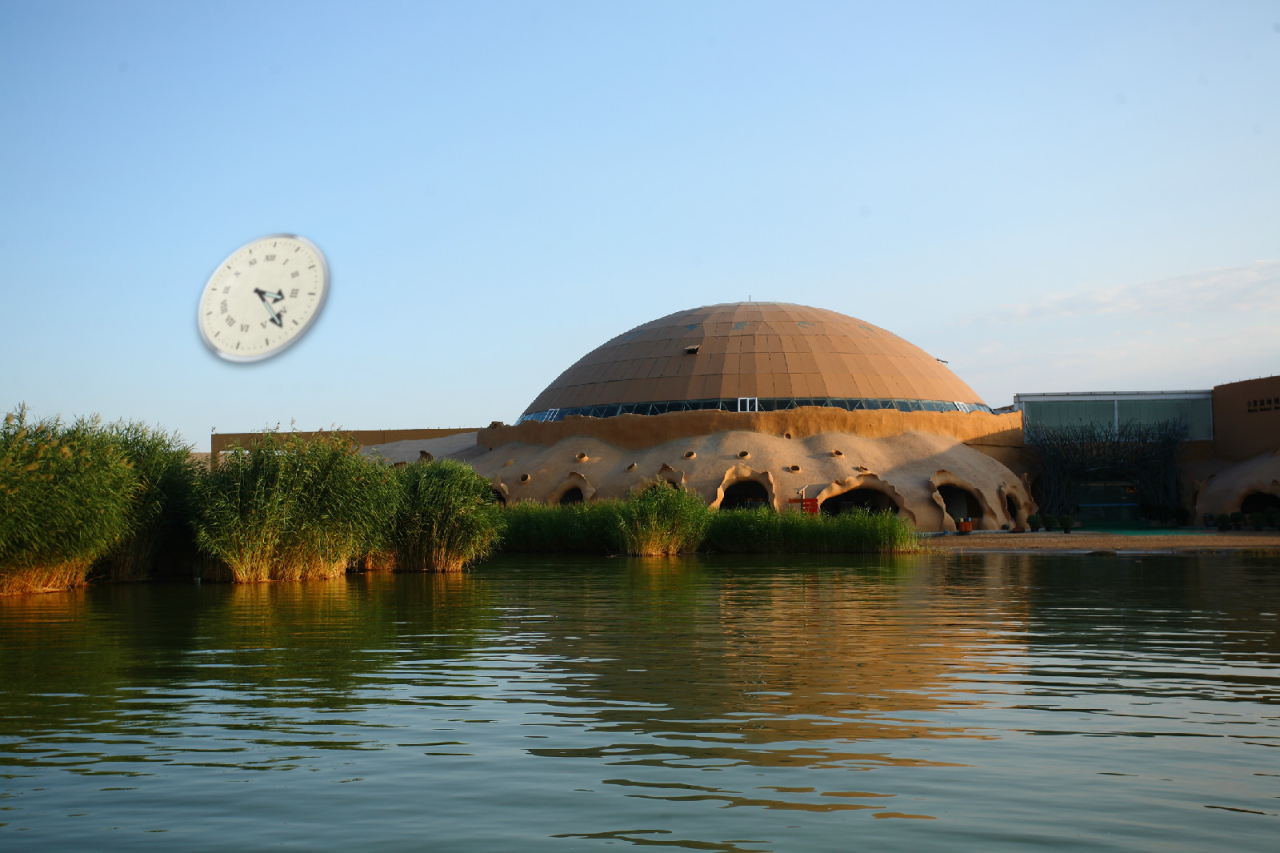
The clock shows 3:22
